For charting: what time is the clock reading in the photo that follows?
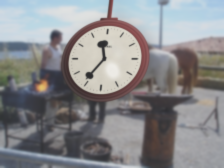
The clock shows 11:36
